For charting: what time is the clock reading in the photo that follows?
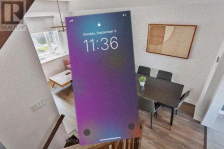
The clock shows 11:36
